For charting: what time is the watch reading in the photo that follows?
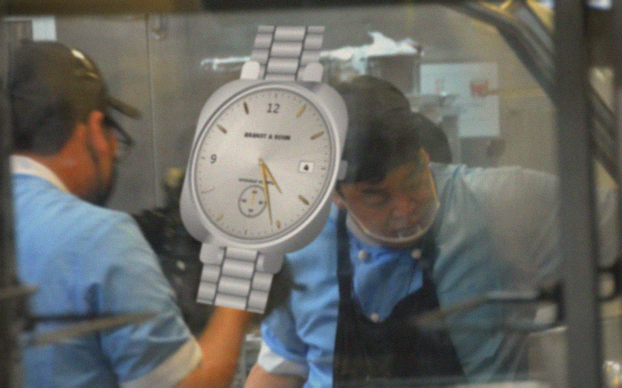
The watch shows 4:26
